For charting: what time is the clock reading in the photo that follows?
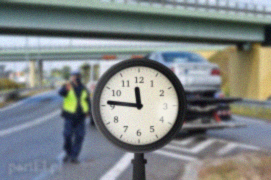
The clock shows 11:46
